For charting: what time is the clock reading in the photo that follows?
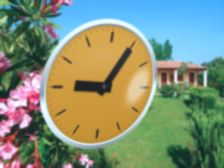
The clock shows 9:05
